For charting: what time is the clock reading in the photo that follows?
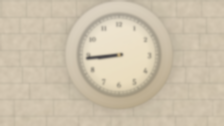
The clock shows 8:44
